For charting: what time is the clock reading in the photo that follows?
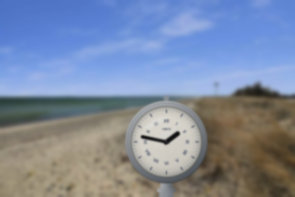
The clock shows 1:47
